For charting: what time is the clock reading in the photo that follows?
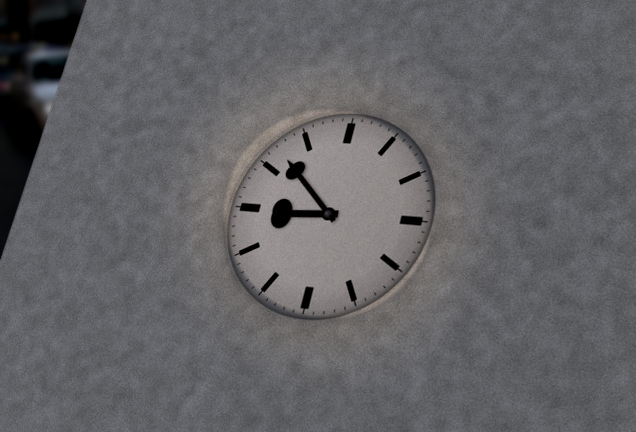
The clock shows 8:52
